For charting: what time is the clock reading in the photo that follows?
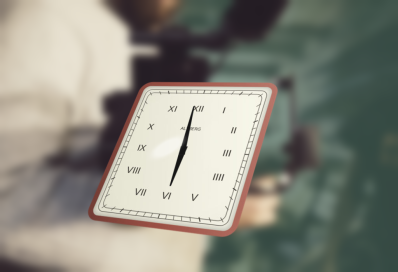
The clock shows 5:59
